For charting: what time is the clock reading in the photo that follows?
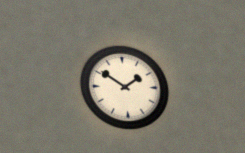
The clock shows 1:51
